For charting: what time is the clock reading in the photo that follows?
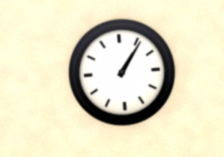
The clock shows 1:06
